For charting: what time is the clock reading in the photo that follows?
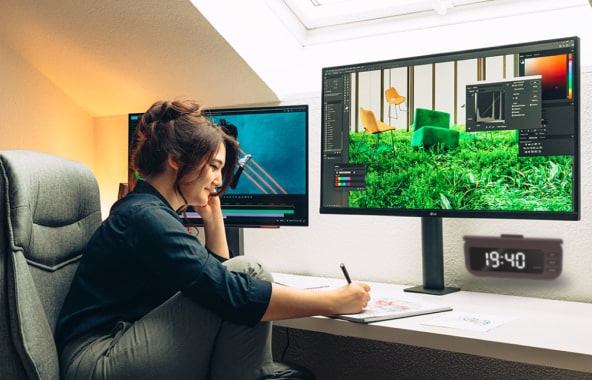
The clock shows 19:40
